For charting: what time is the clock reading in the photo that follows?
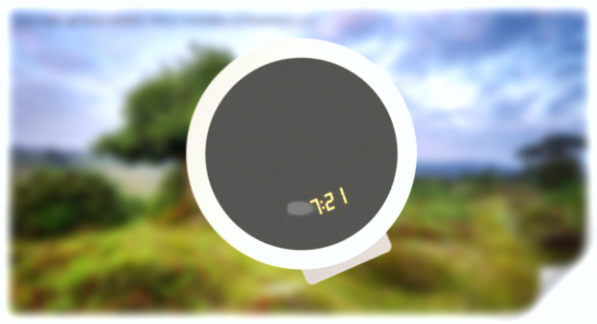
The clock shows 7:21
